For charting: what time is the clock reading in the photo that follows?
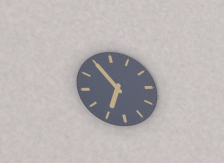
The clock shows 6:55
